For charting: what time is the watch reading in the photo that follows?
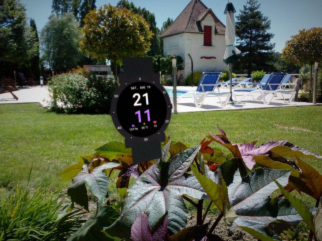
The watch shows 21:11
